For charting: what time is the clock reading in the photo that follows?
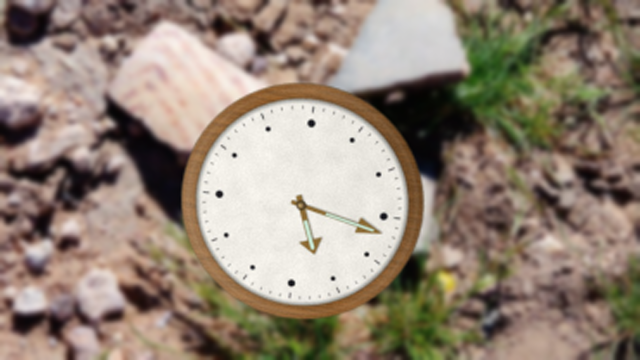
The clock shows 5:17
